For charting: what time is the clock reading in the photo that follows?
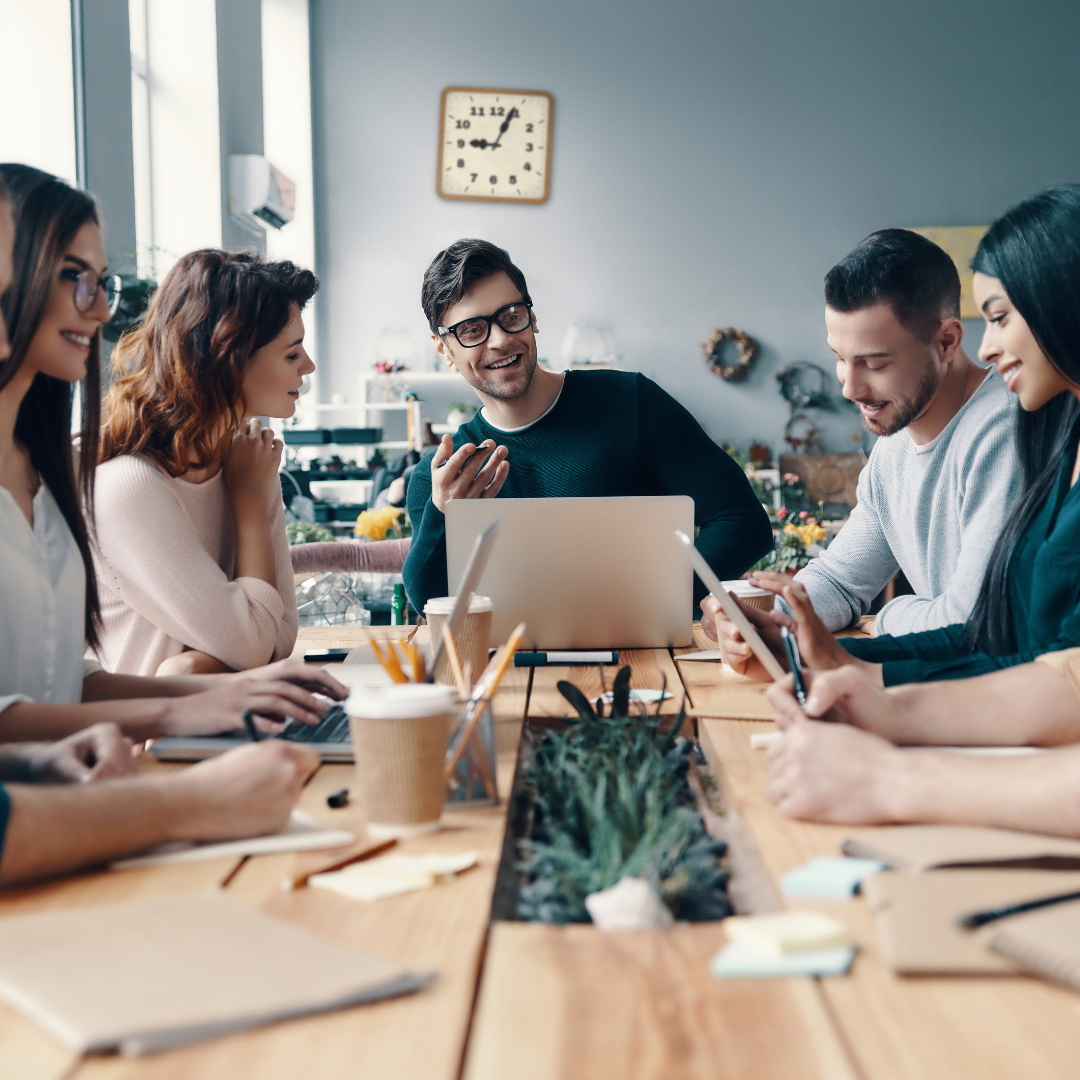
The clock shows 9:04
